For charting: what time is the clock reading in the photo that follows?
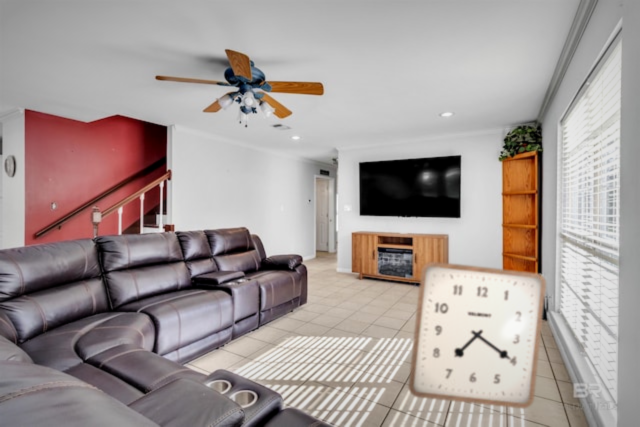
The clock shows 7:20
